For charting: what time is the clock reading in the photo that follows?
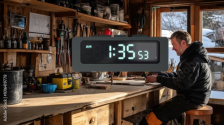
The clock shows 1:35:53
